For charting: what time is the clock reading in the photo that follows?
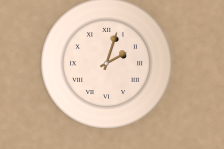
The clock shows 2:03
